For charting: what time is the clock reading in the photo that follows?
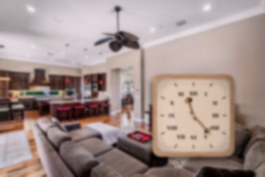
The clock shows 11:23
